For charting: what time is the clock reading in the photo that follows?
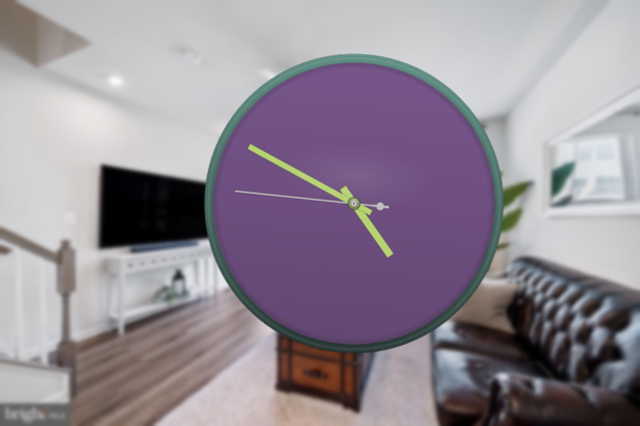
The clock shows 4:49:46
